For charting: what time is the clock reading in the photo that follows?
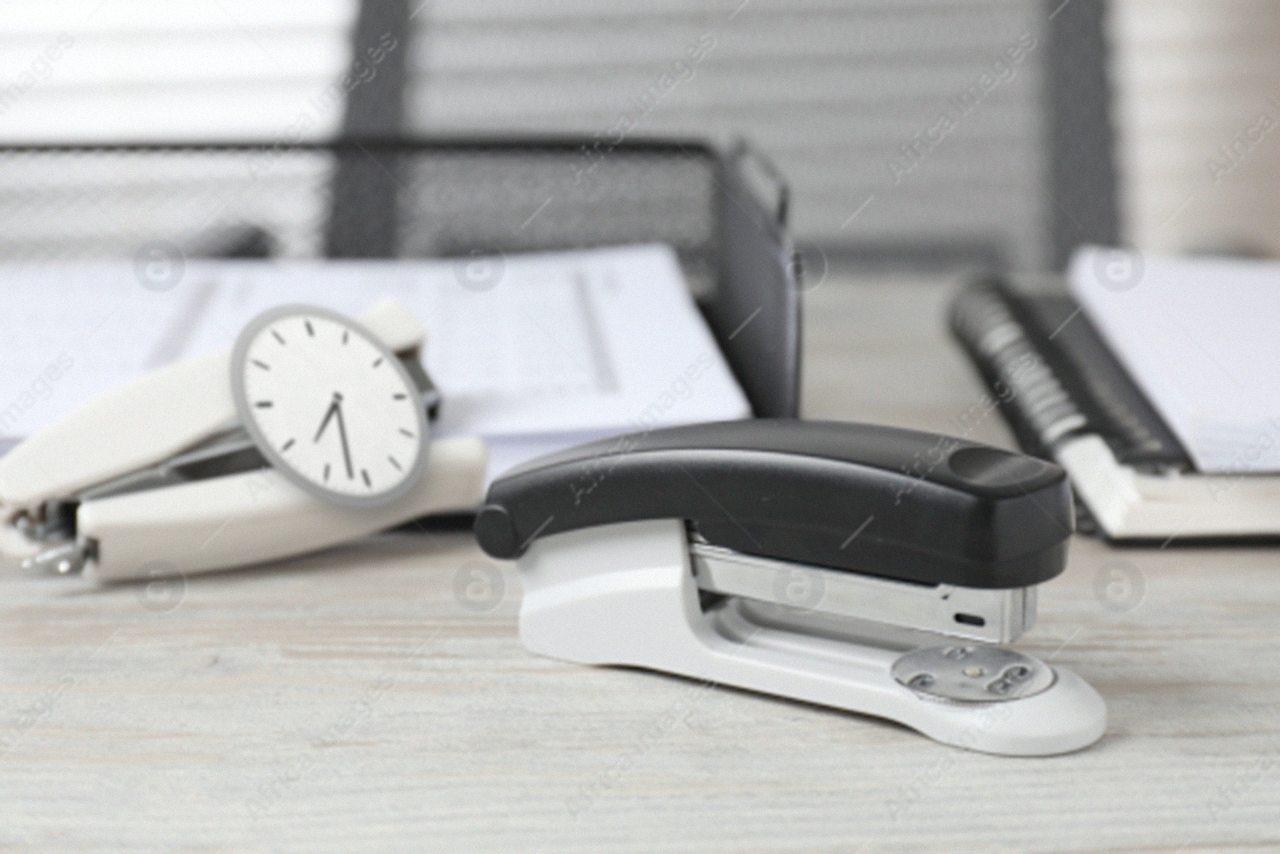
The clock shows 7:32
